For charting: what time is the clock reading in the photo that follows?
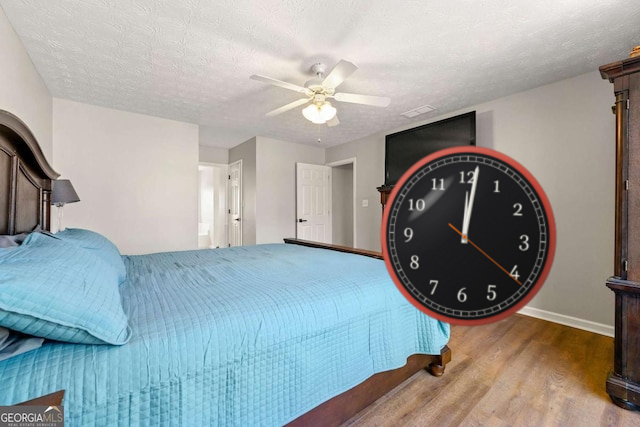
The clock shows 12:01:21
